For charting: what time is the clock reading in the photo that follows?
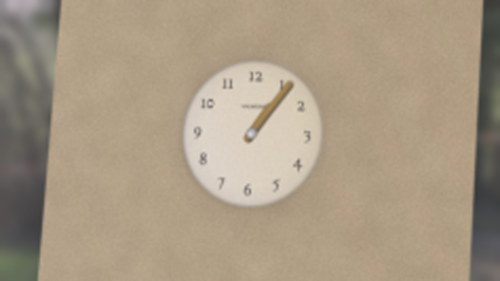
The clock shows 1:06
